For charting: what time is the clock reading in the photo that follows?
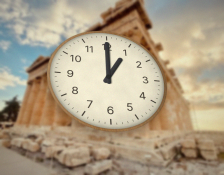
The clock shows 1:00
